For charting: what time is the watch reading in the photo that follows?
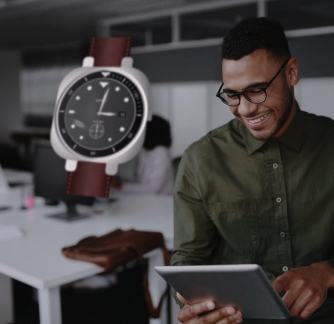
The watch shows 3:02
